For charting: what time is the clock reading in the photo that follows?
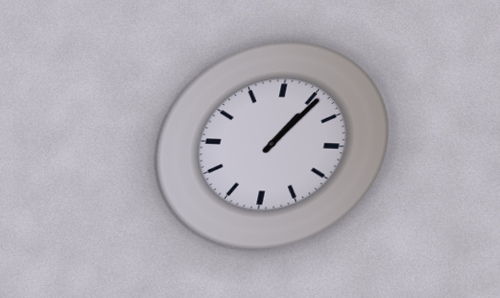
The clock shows 1:06
